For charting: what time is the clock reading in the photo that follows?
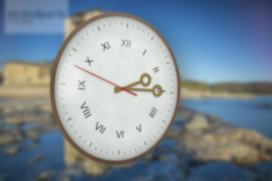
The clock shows 2:14:48
